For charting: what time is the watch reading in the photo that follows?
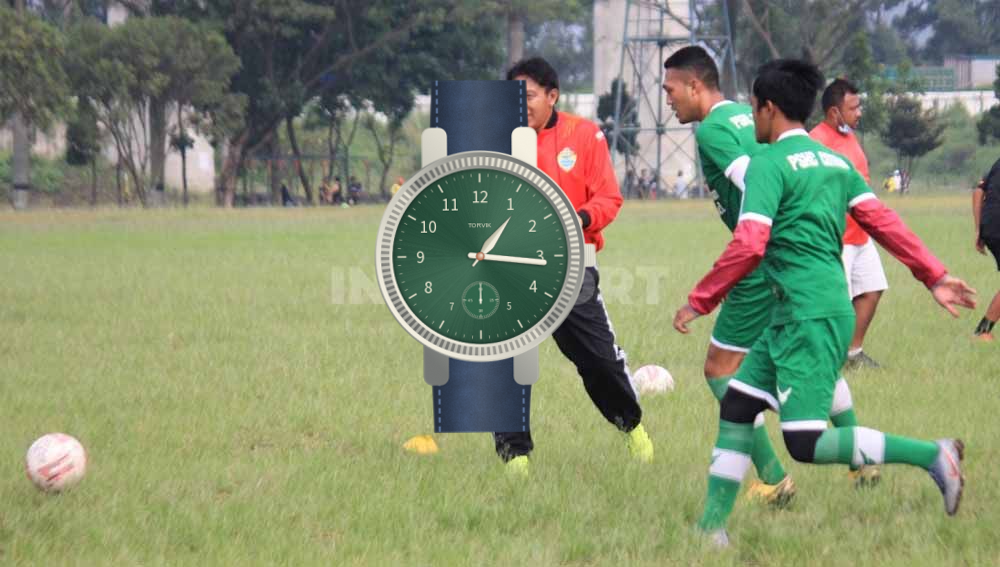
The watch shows 1:16
